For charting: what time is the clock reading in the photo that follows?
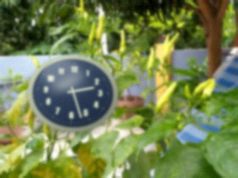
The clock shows 2:27
